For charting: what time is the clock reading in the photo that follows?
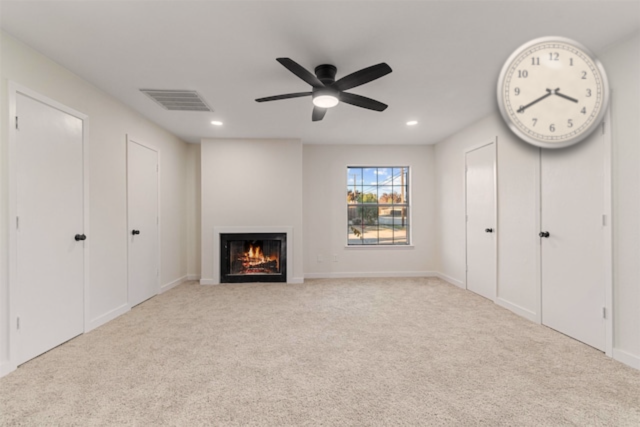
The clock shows 3:40
